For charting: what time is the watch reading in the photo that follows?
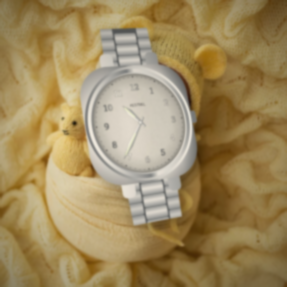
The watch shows 10:36
